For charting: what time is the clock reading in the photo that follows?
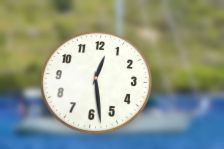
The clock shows 12:28
